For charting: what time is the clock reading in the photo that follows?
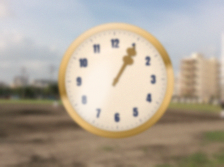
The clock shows 1:05
